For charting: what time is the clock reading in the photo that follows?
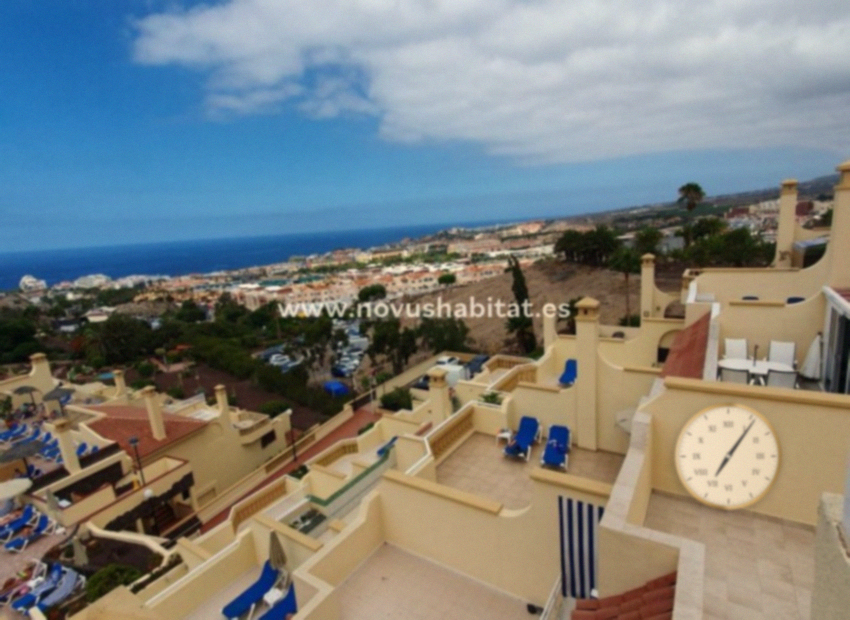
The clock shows 7:06
